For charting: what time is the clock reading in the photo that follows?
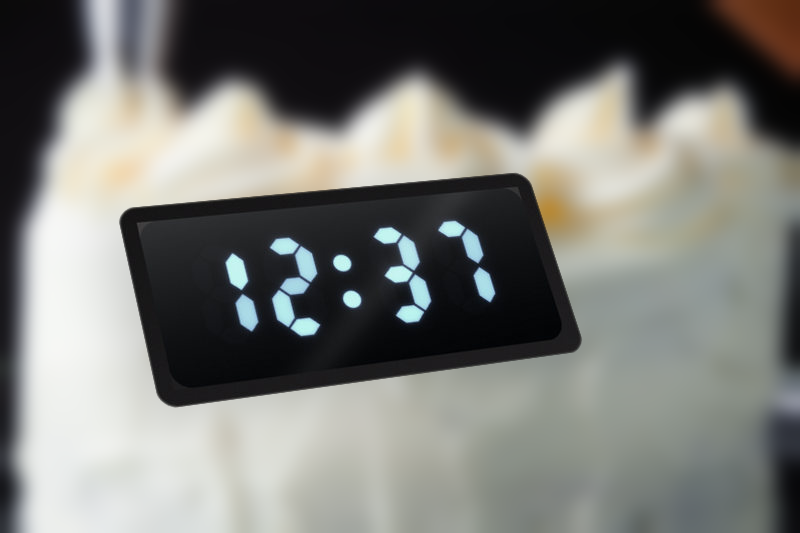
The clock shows 12:37
